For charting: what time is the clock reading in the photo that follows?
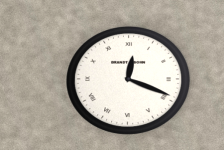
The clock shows 12:19
